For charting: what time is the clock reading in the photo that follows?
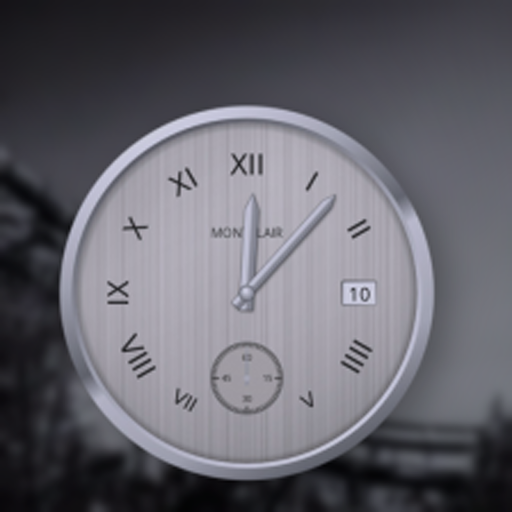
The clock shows 12:07
